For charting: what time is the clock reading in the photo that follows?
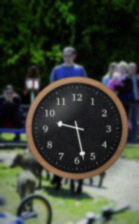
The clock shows 9:28
